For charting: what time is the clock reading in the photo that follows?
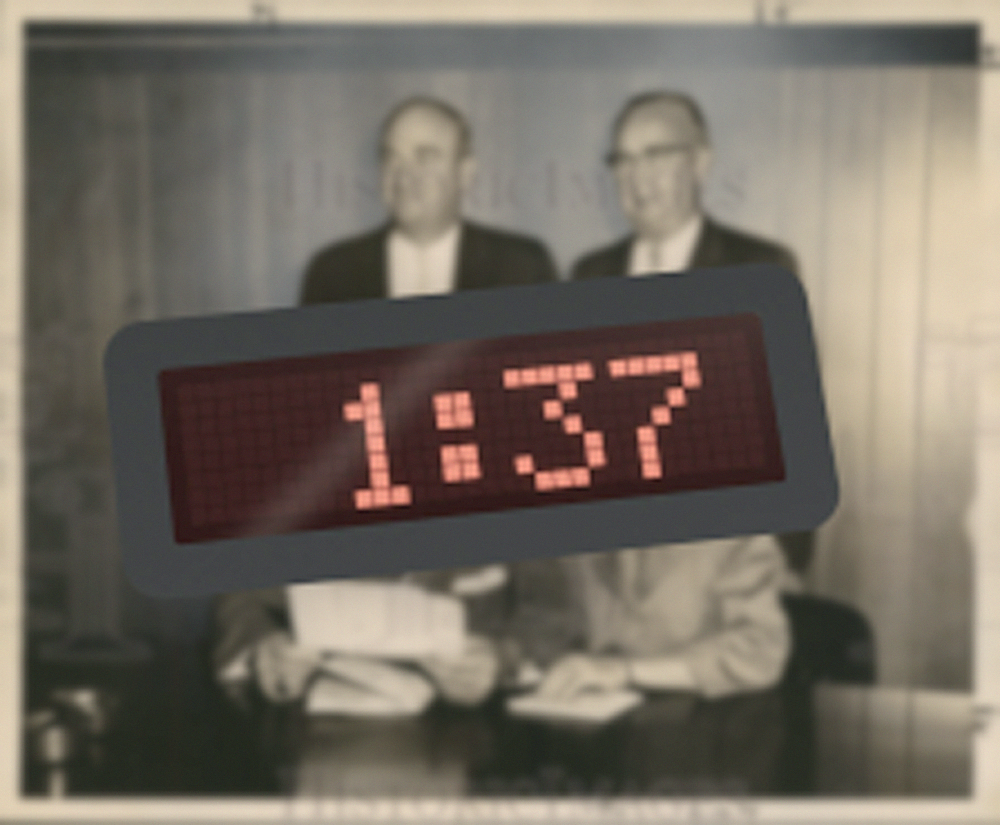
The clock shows 1:37
